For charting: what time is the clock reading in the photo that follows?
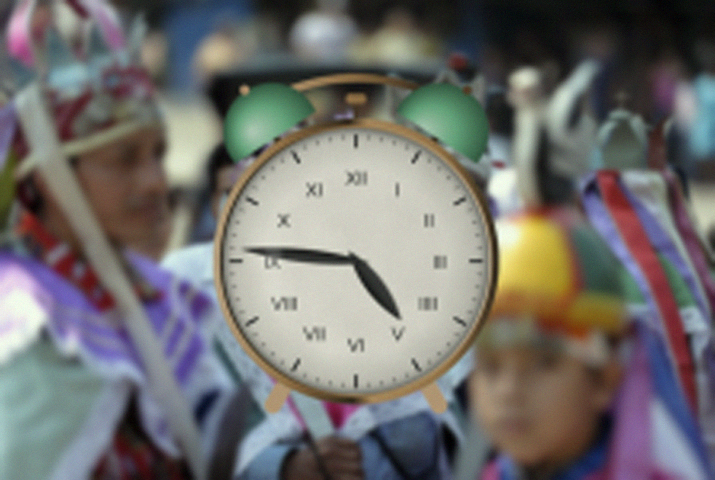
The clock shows 4:46
